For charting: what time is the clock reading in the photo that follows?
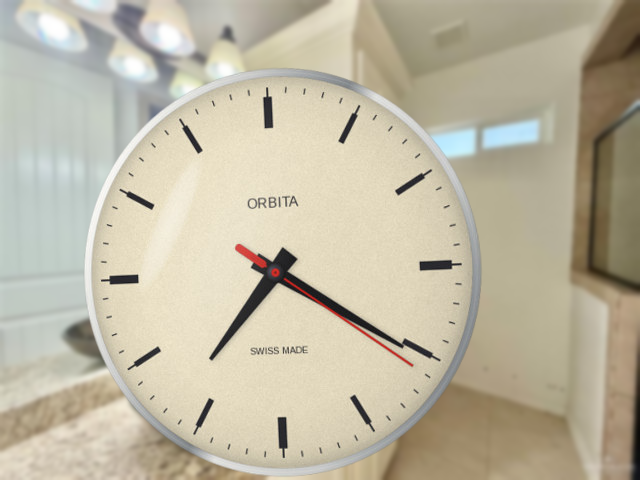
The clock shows 7:20:21
